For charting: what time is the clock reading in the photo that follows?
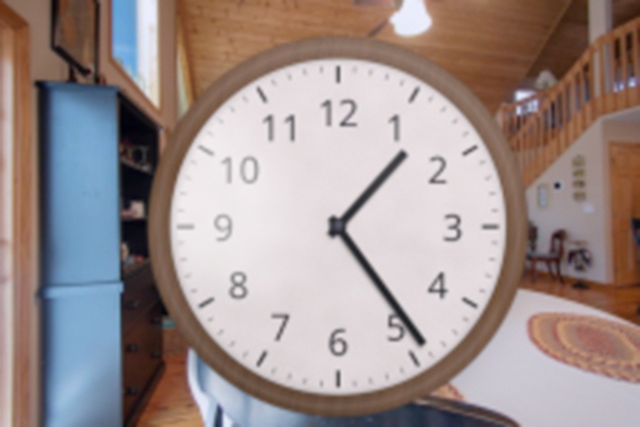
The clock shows 1:24
